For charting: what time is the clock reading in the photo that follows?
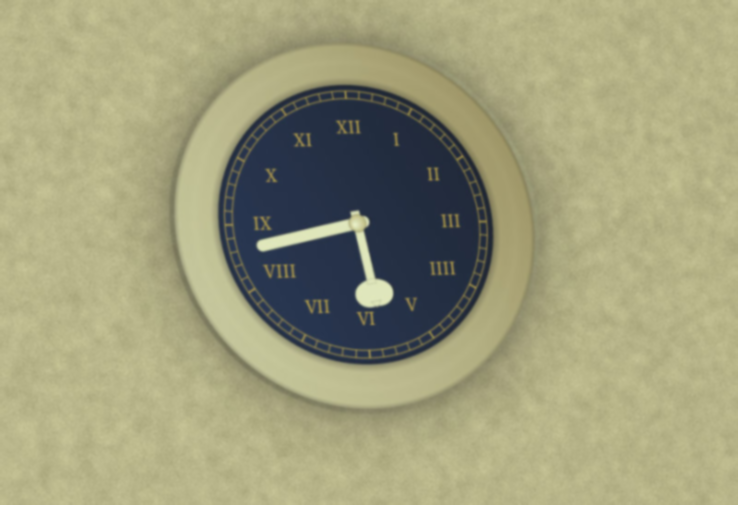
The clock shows 5:43
